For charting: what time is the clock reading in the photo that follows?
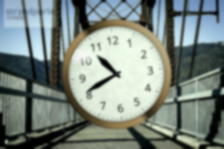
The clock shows 10:41
